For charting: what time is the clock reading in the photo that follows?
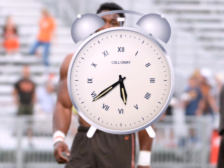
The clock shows 5:39
